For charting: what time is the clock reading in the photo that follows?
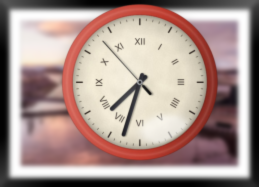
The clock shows 7:32:53
